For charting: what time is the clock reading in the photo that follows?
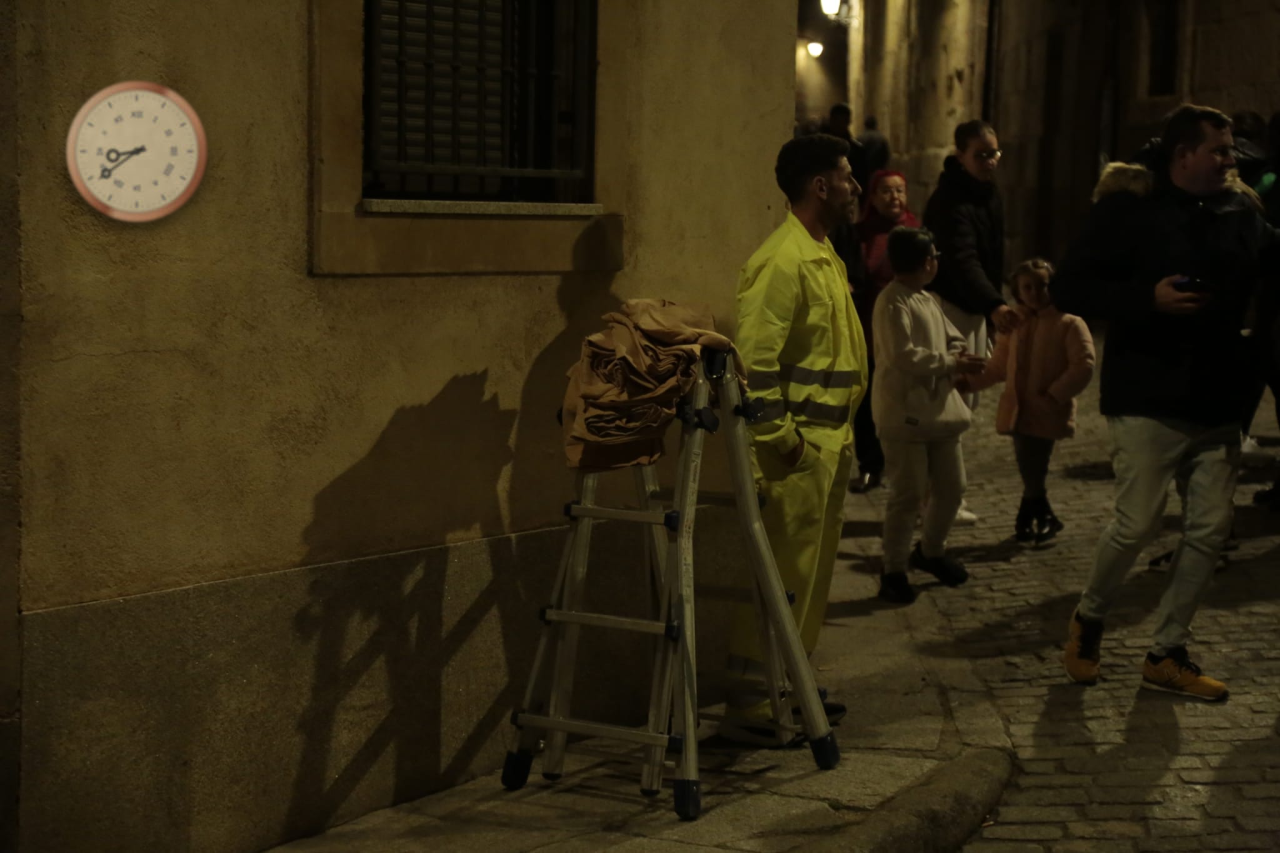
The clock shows 8:39
